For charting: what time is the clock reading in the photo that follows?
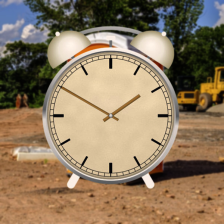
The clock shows 1:50
